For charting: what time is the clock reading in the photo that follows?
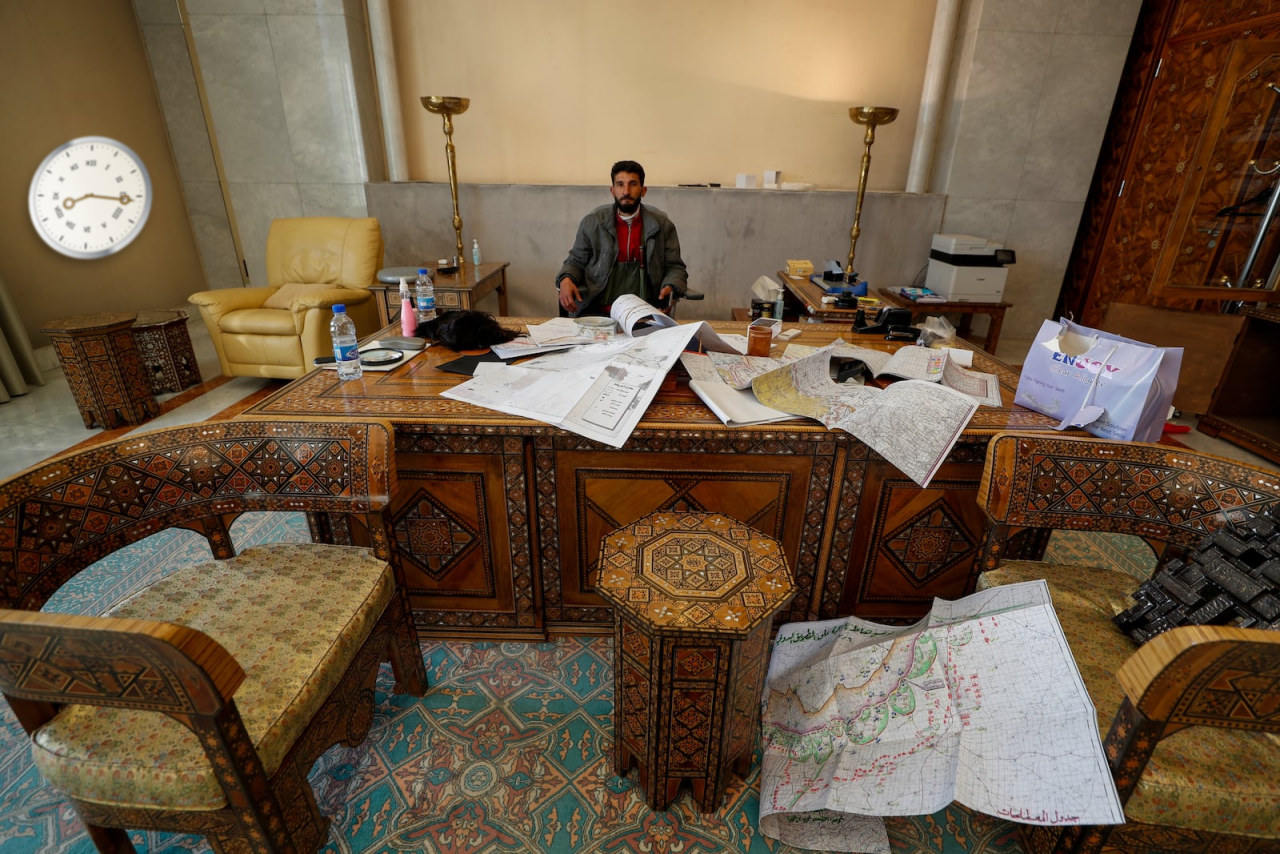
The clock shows 8:16
